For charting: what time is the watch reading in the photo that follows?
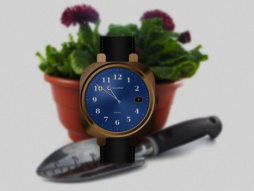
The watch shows 10:51
